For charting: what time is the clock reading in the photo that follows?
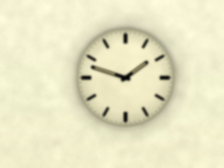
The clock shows 1:48
